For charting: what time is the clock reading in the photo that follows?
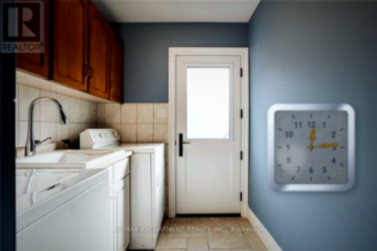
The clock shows 12:14
